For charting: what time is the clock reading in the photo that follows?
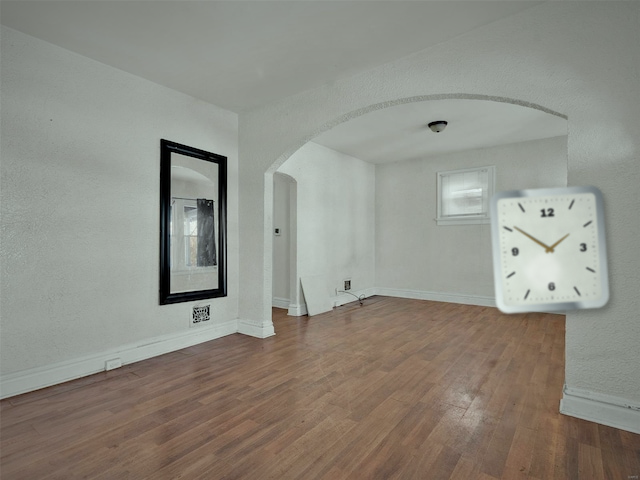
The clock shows 1:51
